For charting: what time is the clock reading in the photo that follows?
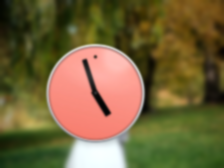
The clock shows 4:57
